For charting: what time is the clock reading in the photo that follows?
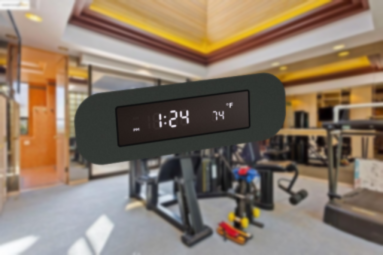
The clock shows 1:24
